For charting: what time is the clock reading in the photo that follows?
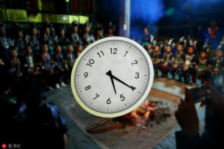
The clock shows 5:20
